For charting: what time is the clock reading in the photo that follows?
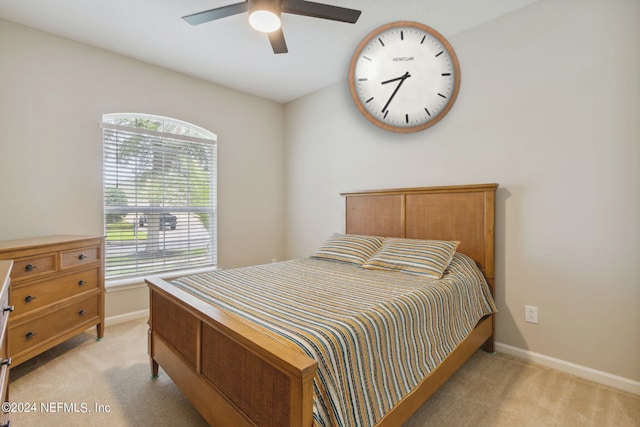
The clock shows 8:36
